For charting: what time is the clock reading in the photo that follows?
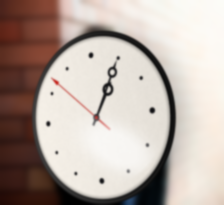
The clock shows 1:04:52
